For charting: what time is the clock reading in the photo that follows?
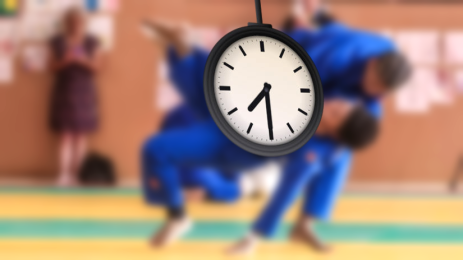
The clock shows 7:30
